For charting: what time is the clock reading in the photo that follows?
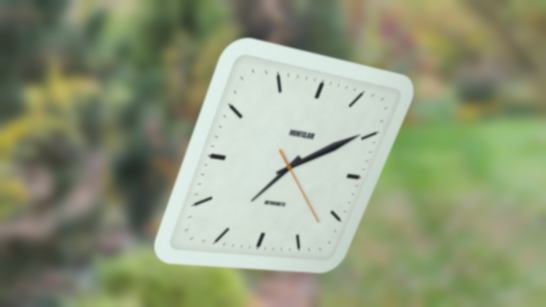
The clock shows 7:09:22
